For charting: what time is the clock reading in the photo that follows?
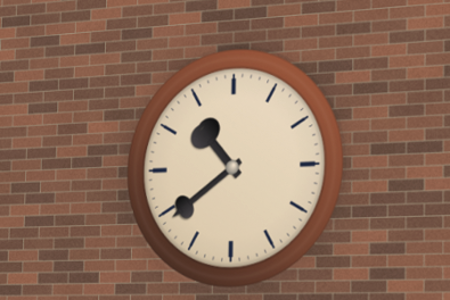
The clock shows 10:39
